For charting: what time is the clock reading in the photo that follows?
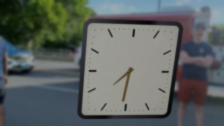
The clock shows 7:31
